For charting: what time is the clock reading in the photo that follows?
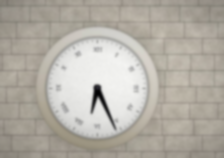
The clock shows 6:26
